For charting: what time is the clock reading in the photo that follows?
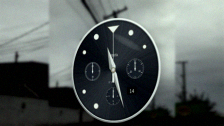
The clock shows 11:27
